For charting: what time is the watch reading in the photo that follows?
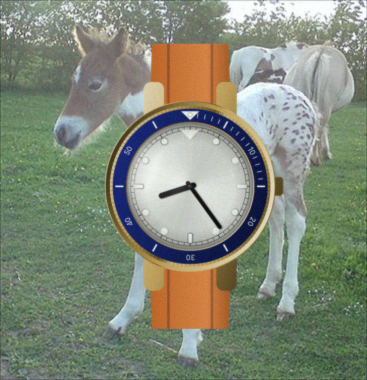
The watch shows 8:24
